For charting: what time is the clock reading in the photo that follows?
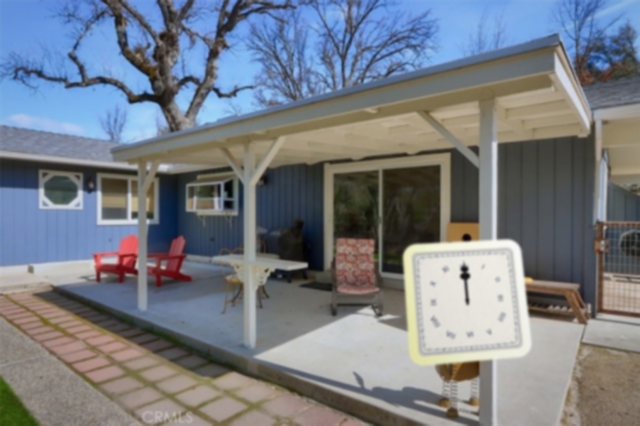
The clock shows 12:00
